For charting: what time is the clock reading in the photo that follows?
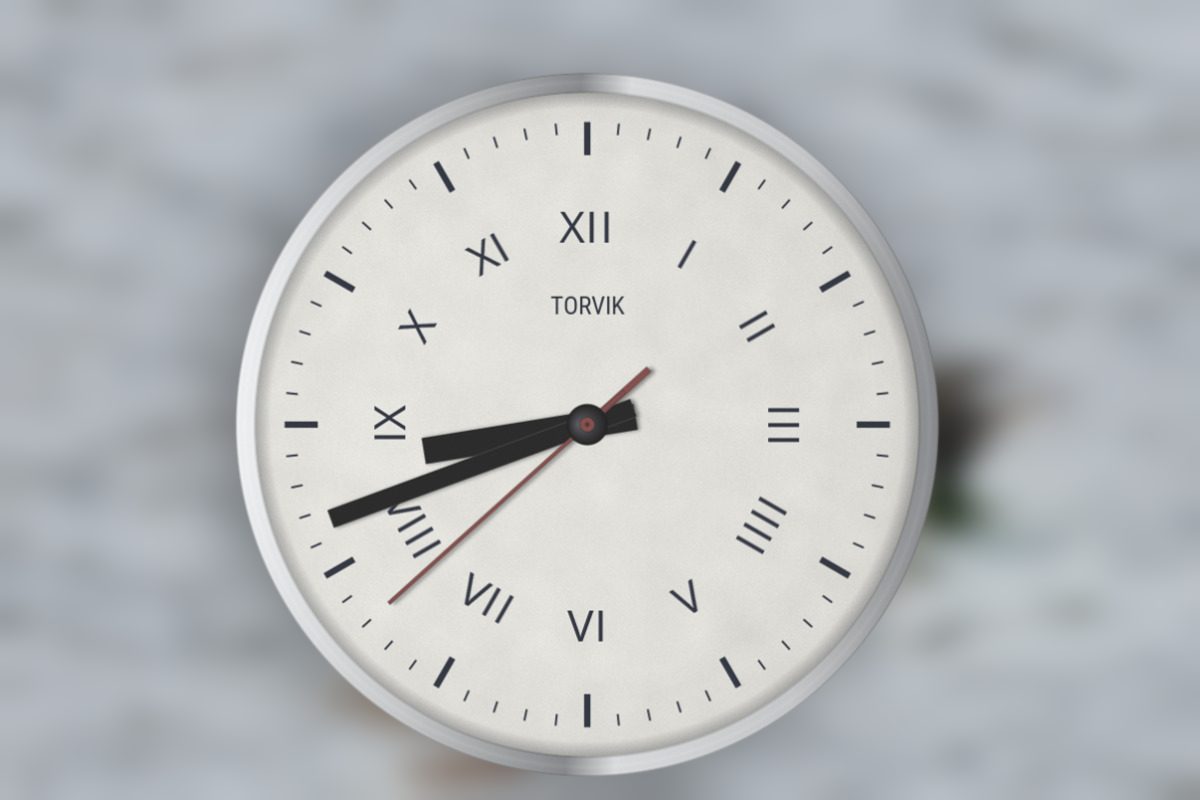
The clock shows 8:41:38
